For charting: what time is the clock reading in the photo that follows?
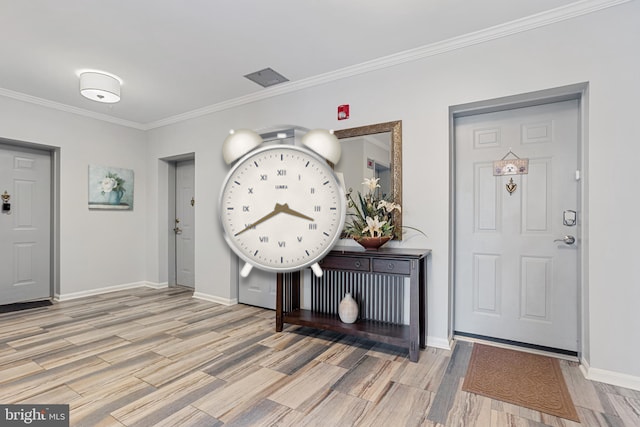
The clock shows 3:40
